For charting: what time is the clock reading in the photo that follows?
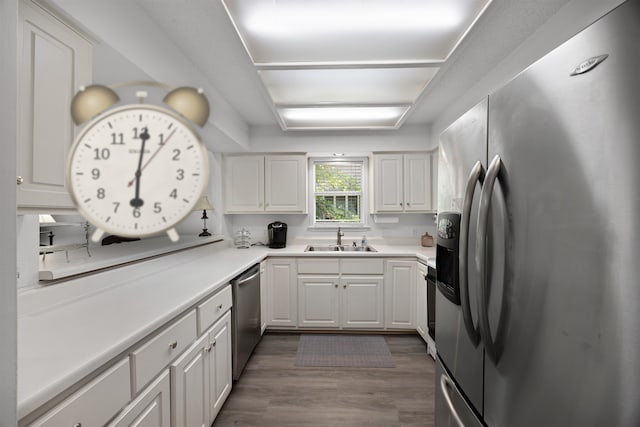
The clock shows 6:01:06
